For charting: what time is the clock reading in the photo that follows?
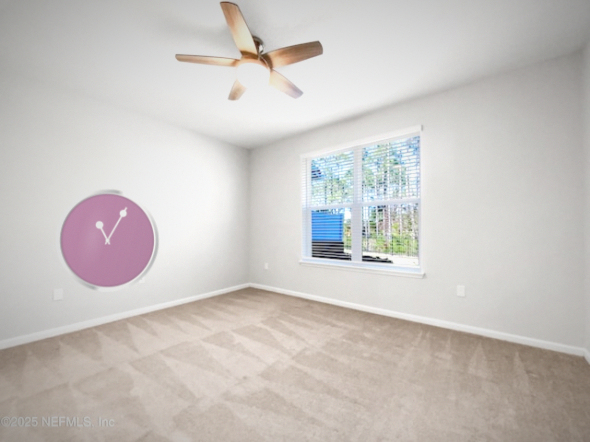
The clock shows 11:05
